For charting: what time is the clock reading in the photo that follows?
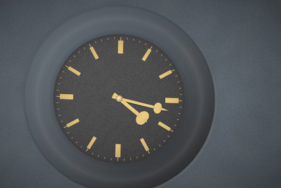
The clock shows 4:17
